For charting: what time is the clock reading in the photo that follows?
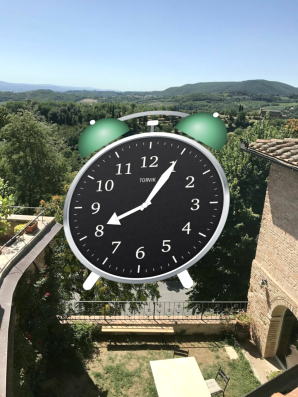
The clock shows 8:05
